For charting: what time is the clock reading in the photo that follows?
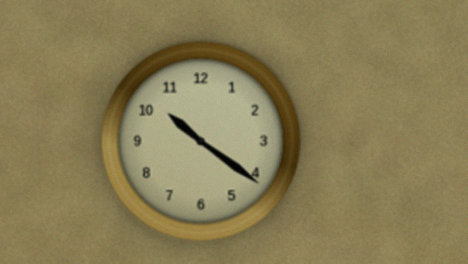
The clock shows 10:21
